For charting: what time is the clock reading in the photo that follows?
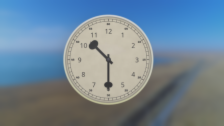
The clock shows 10:30
